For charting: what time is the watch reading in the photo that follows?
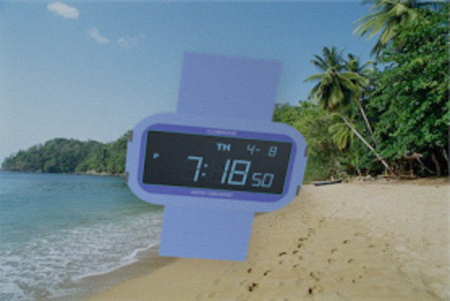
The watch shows 7:18:50
